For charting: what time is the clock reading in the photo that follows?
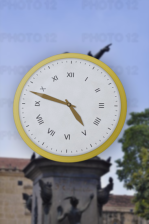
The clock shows 4:48
